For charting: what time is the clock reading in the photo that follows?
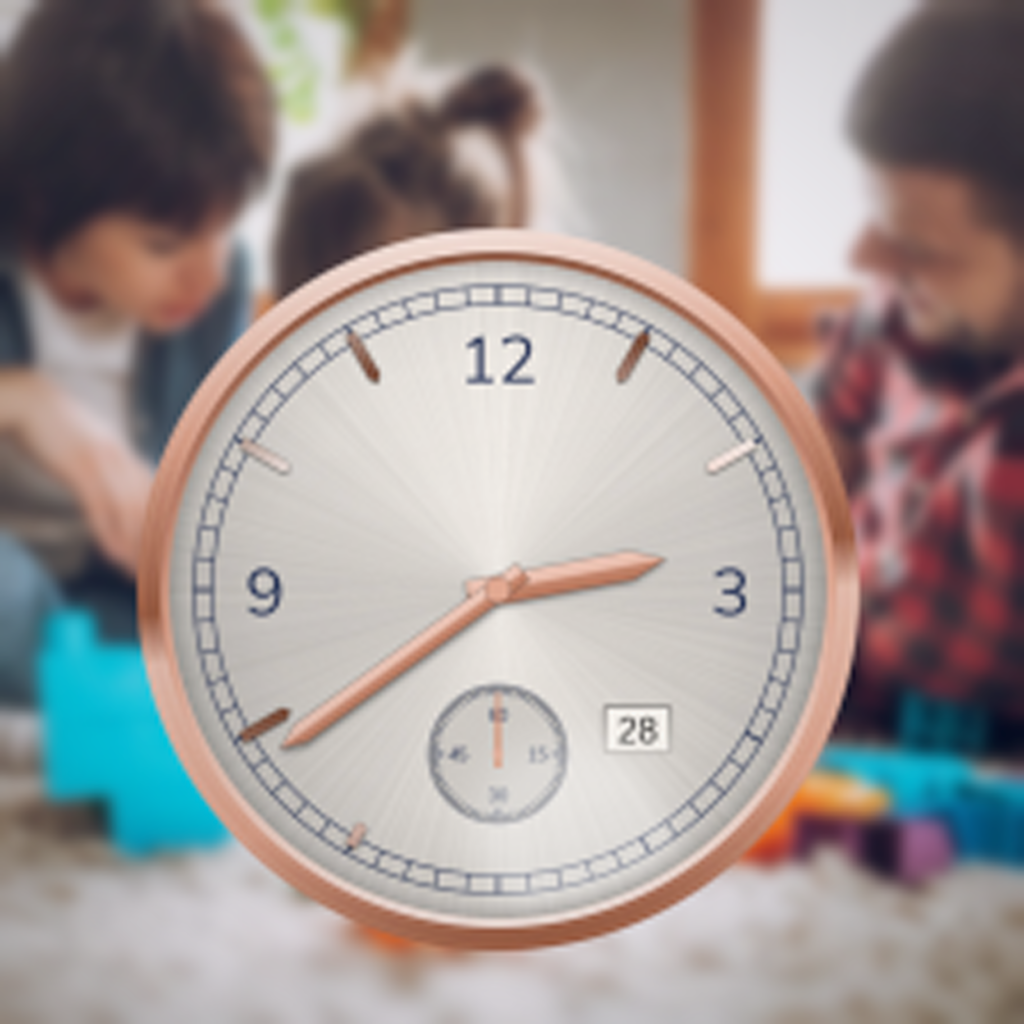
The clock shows 2:39
